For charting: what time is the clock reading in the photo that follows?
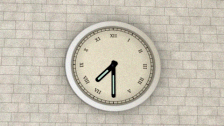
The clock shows 7:30
